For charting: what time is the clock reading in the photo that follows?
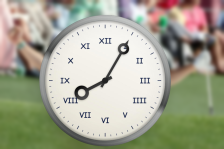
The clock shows 8:05
